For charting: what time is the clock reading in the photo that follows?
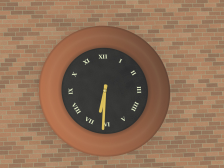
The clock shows 6:31
